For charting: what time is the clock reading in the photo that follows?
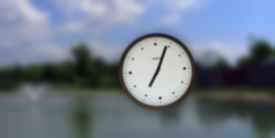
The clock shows 7:04
